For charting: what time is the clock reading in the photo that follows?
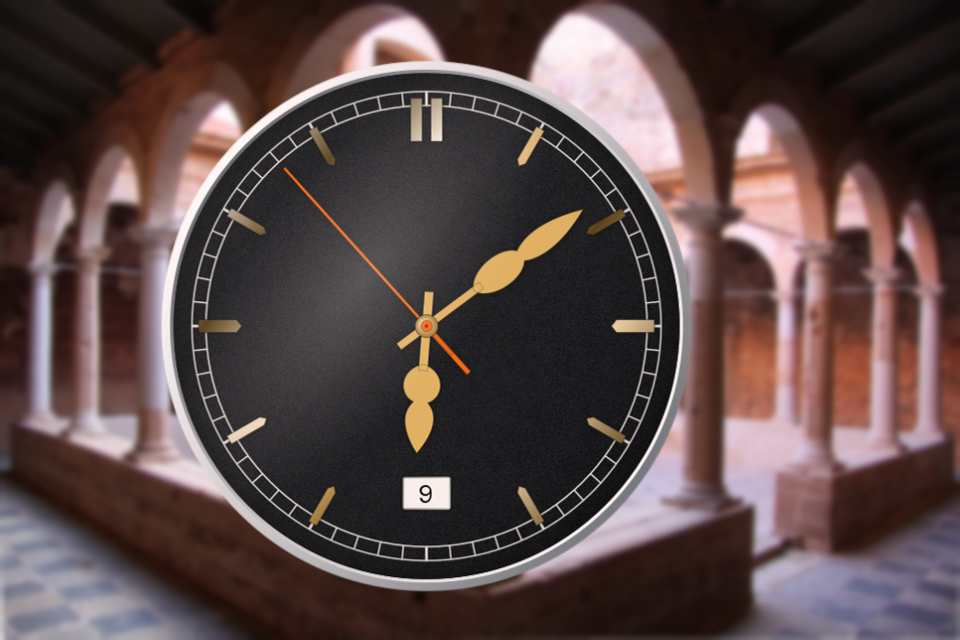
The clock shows 6:08:53
